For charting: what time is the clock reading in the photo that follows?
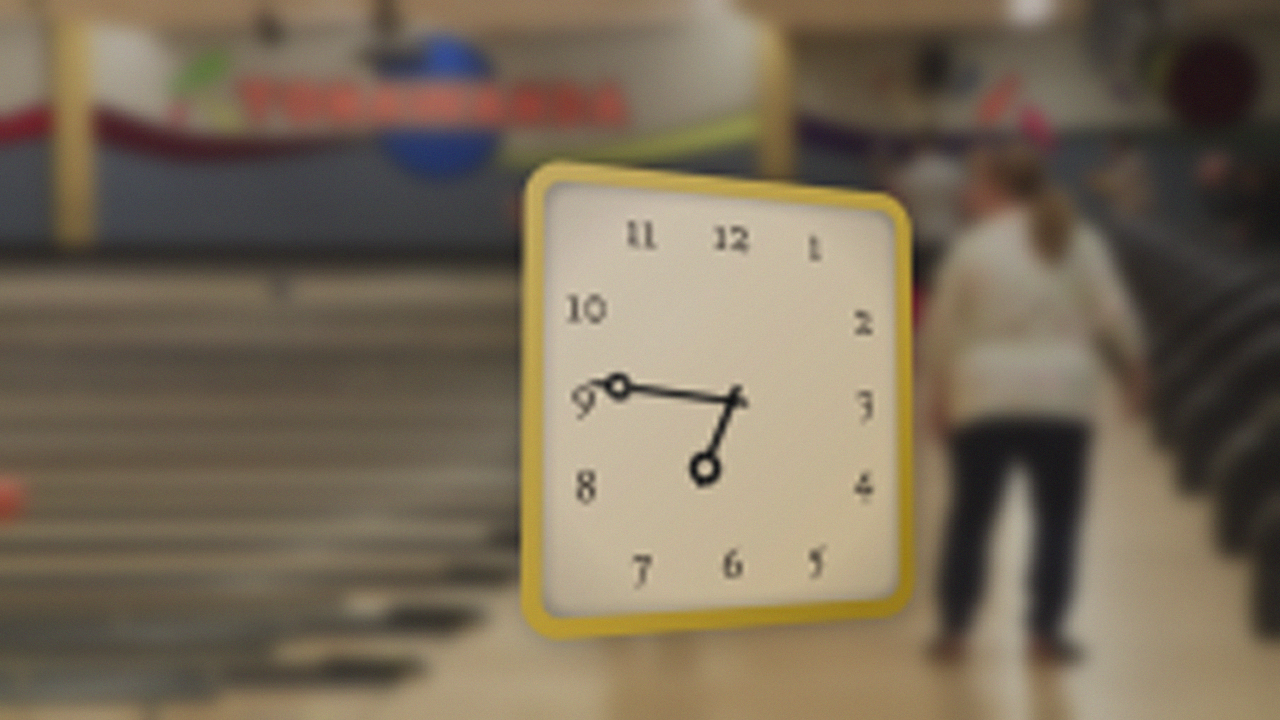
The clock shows 6:46
